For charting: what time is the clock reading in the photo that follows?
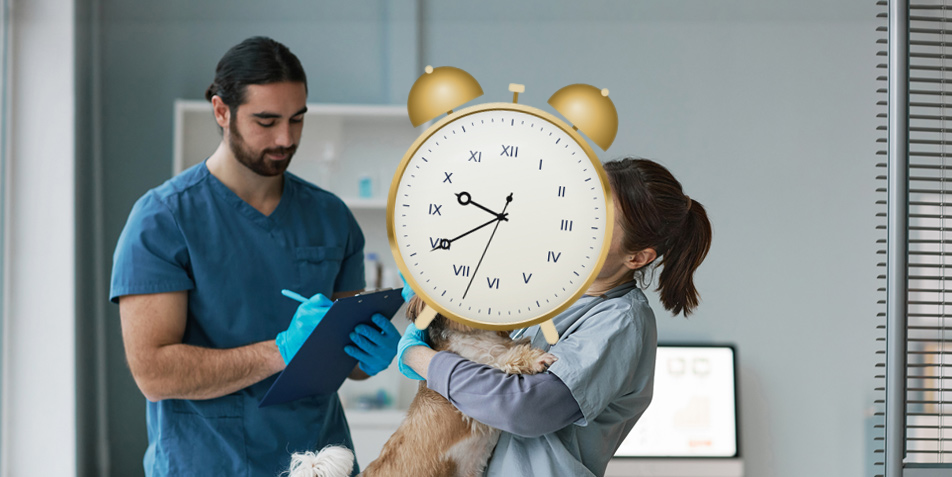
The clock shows 9:39:33
